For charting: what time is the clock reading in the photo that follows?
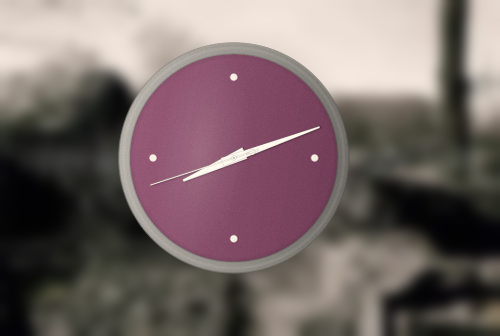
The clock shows 8:11:42
